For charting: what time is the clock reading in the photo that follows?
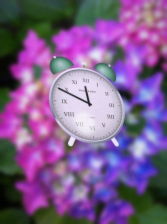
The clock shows 11:49
